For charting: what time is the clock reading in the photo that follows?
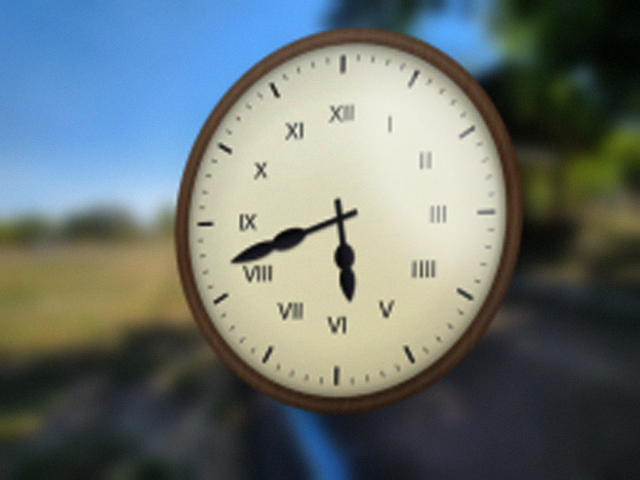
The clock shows 5:42
